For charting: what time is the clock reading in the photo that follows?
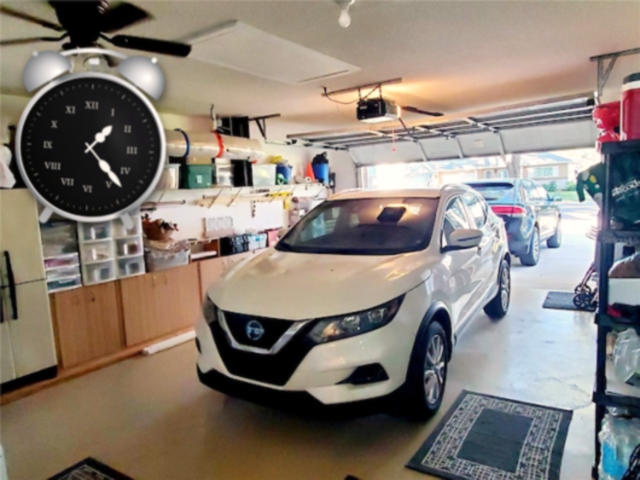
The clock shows 1:23
